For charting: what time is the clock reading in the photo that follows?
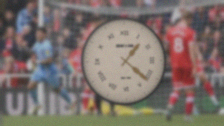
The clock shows 1:22
